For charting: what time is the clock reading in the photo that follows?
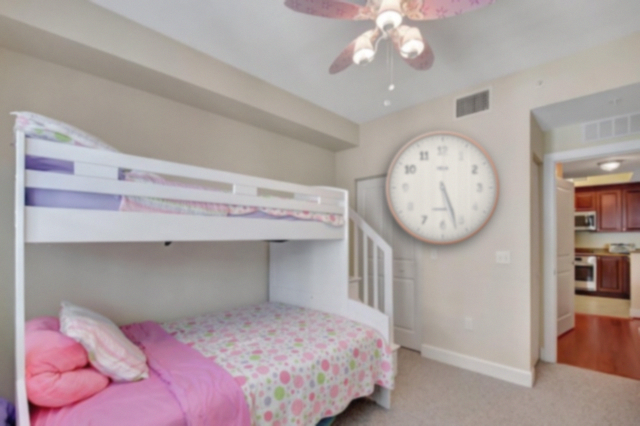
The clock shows 5:27
